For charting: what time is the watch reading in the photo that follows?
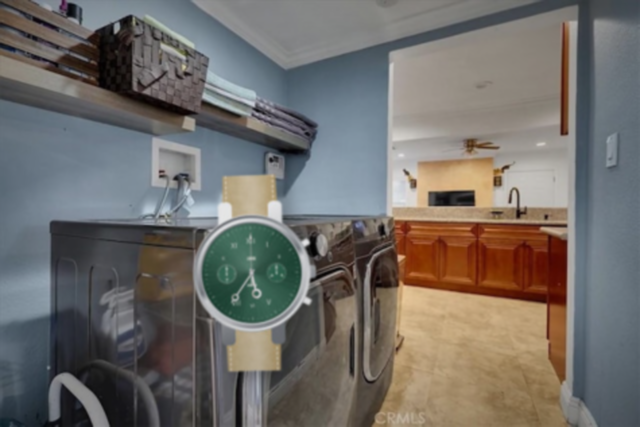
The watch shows 5:36
